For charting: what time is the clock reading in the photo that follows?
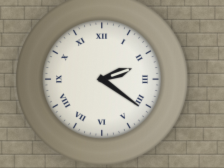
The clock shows 2:21
